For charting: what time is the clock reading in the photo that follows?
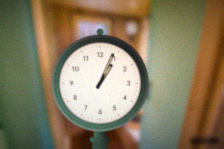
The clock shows 1:04
